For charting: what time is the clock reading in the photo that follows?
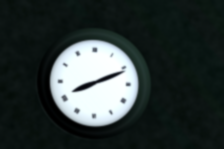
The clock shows 8:11
